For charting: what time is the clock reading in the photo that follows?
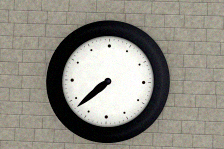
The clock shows 7:38
